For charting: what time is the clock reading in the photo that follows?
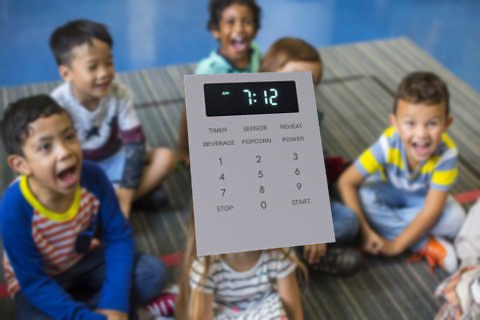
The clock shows 7:12
